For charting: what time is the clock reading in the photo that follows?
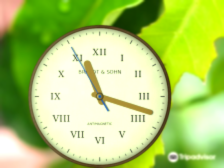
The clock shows 11:17:55
